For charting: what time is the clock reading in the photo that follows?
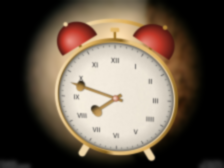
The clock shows 7:48
